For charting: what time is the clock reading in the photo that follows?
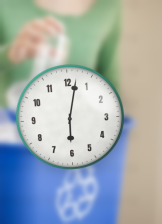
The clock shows 6:02
